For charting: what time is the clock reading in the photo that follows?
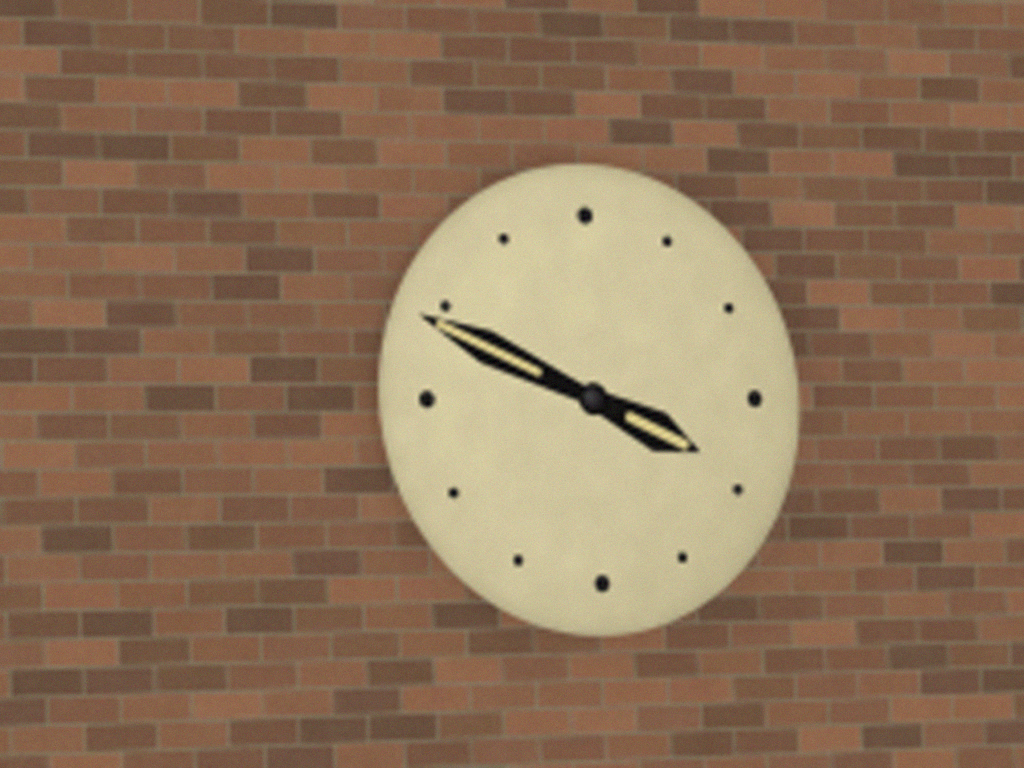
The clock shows 3:49
